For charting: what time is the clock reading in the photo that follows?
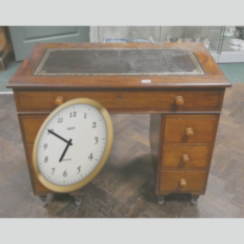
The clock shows 6:50
